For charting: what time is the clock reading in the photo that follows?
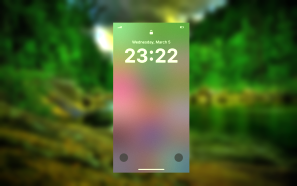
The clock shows 23:22
